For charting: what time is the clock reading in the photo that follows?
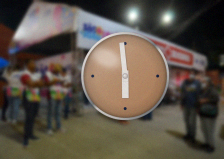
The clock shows 5:59
